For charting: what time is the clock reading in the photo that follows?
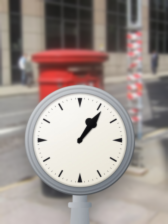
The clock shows 1:06
